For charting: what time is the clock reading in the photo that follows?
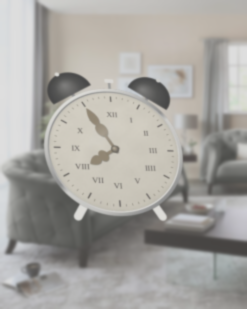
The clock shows 7:55
